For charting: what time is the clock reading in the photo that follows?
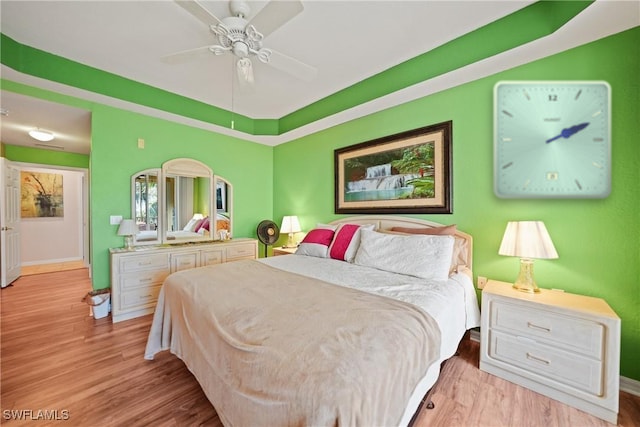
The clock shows 2:11
